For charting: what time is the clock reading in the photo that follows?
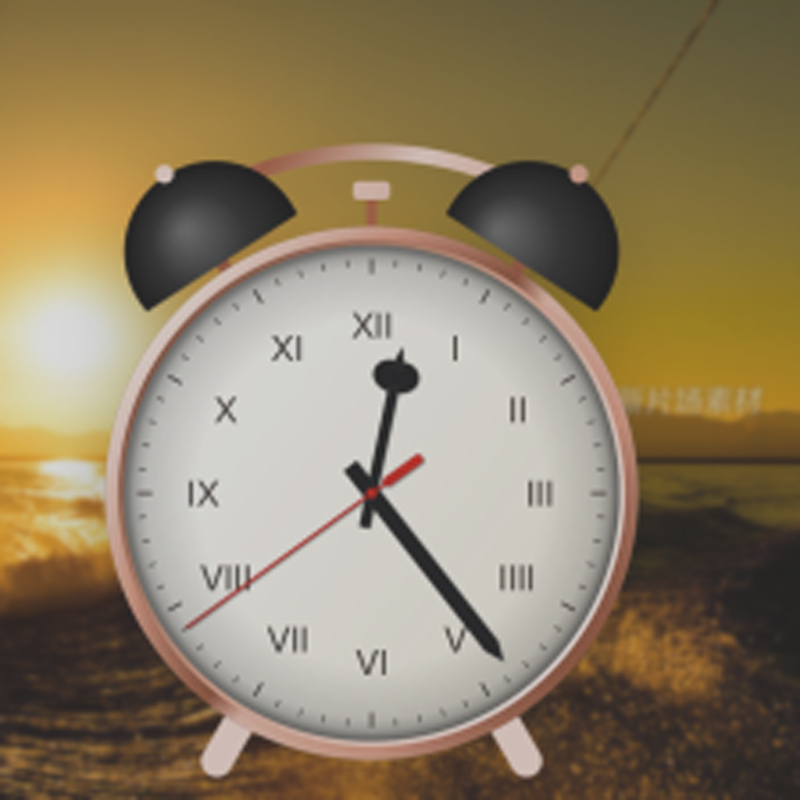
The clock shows 12:23:39
